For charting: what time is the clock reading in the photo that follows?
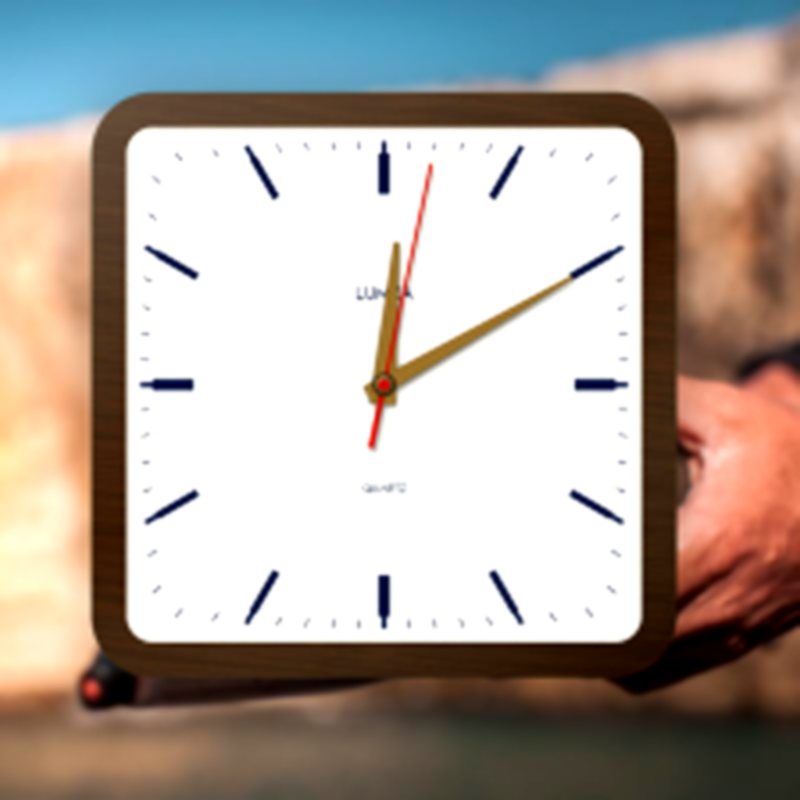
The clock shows 12:10:02
